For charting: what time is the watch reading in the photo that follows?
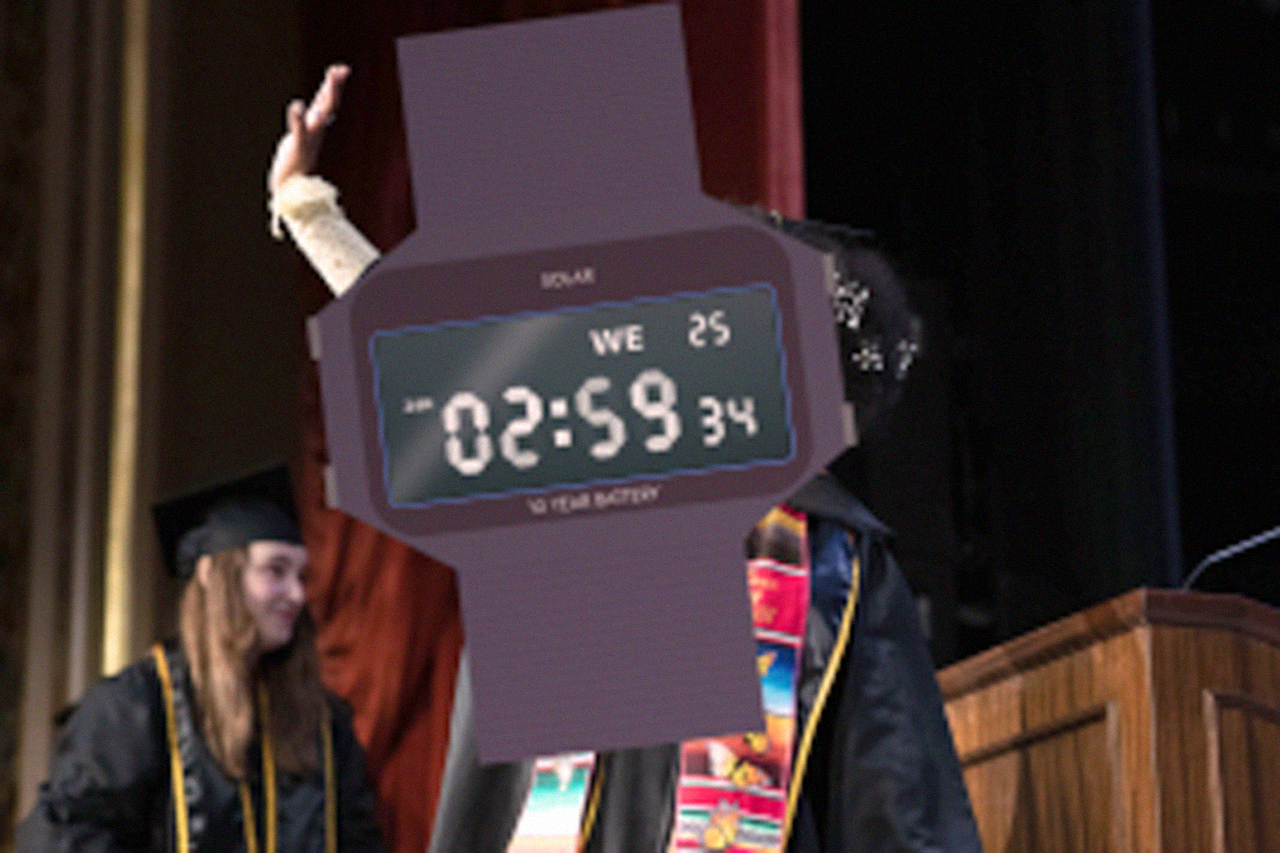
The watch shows 2:59:34
